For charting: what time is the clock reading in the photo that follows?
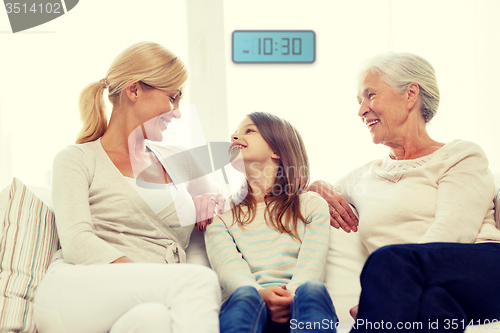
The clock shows 10:30
